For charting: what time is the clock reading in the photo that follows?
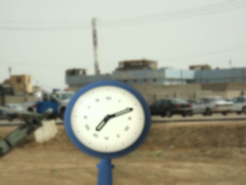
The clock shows 7:11
